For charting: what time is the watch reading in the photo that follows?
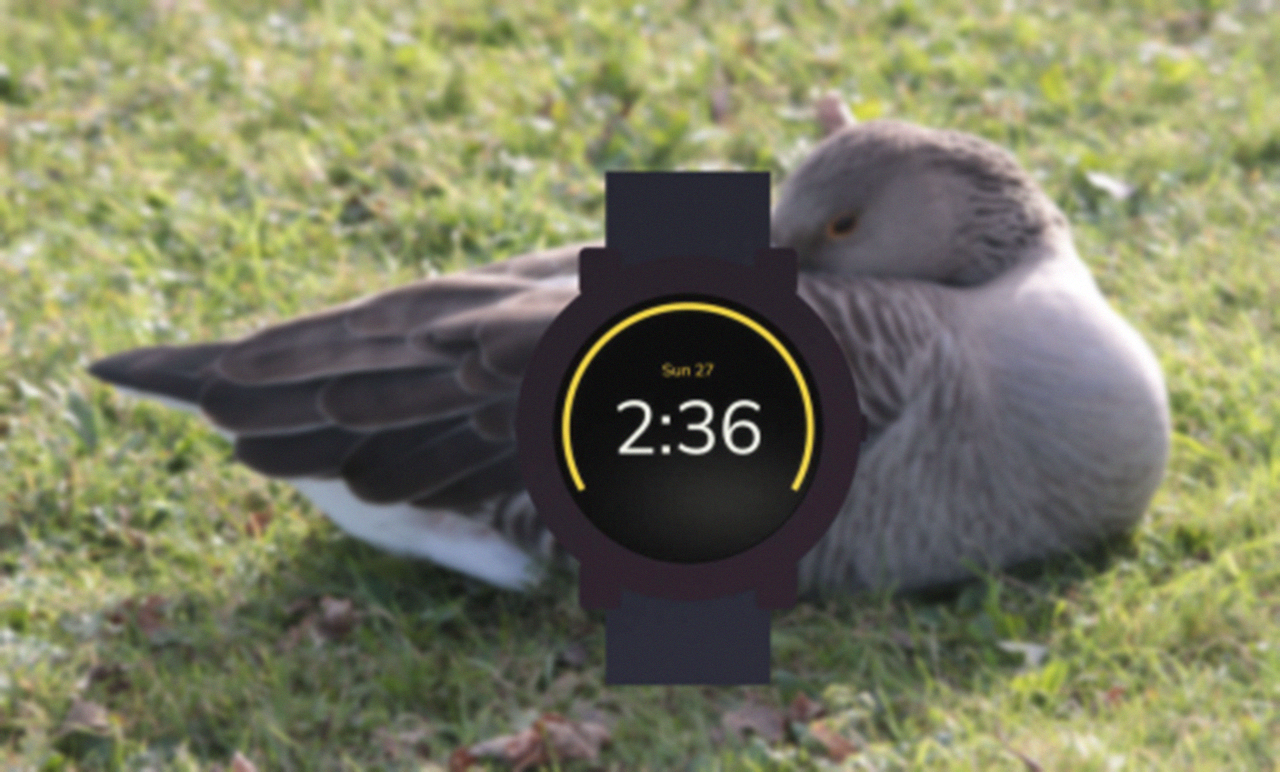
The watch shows 2:36
